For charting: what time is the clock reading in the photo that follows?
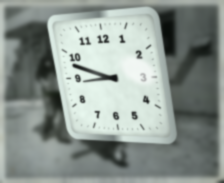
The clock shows 8:48
